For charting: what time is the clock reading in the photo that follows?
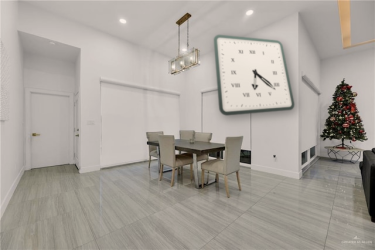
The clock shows 6:22
